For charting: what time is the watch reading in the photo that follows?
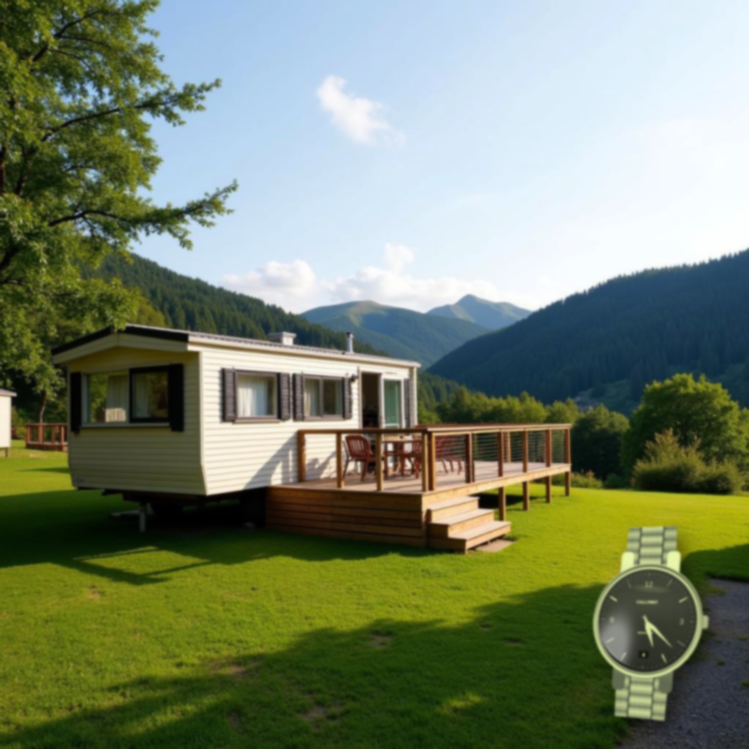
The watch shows 5:22
